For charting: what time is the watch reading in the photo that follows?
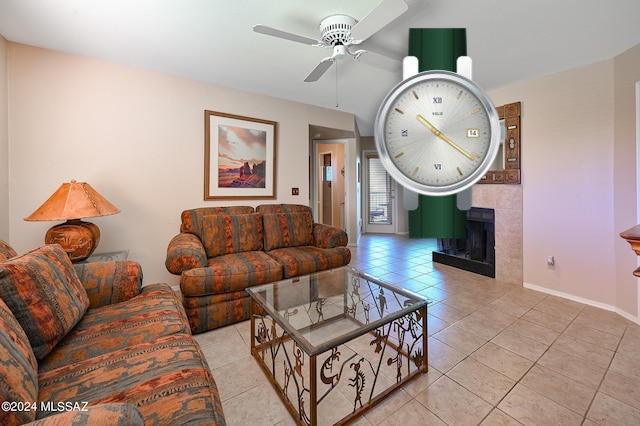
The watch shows 10:21
